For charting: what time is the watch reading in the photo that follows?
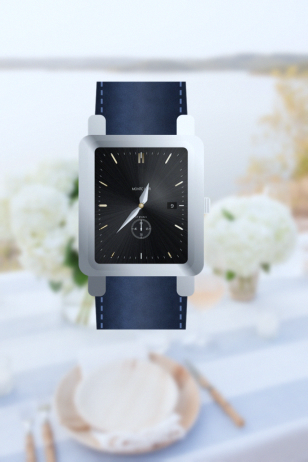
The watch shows 12:37
